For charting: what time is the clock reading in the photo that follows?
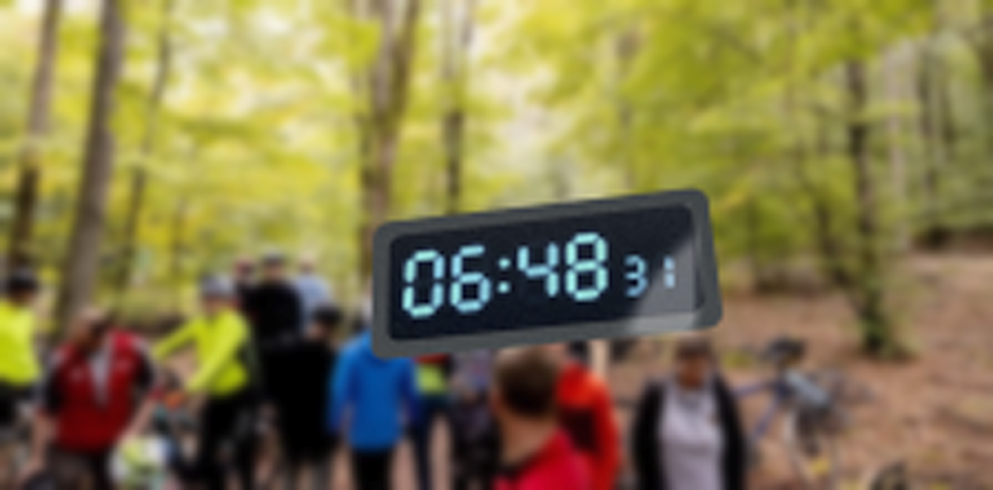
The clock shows 6:48:31
